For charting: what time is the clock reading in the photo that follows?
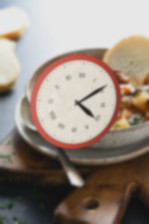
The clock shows 4:09
